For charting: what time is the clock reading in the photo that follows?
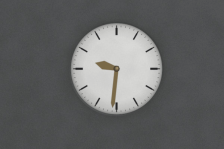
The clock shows 9:31
